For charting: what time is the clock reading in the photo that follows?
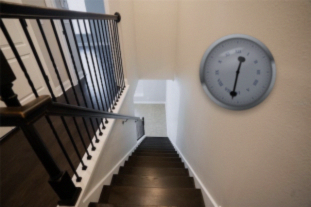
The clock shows 12:32
